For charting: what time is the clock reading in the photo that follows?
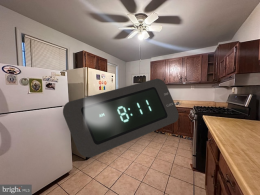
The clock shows 8:11
